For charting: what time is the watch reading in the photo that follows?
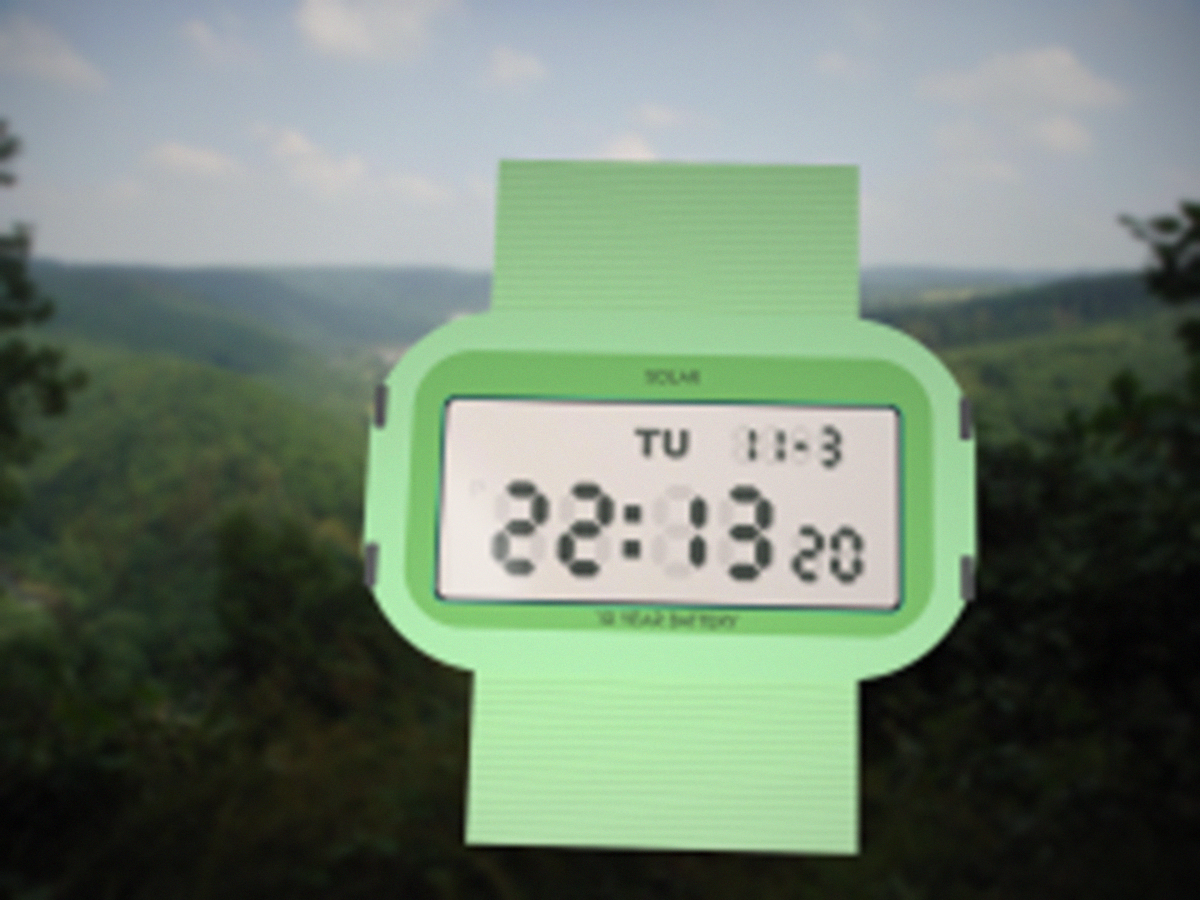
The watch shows 22:13:20
